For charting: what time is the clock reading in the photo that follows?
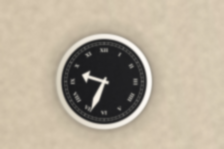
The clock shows 9:34
